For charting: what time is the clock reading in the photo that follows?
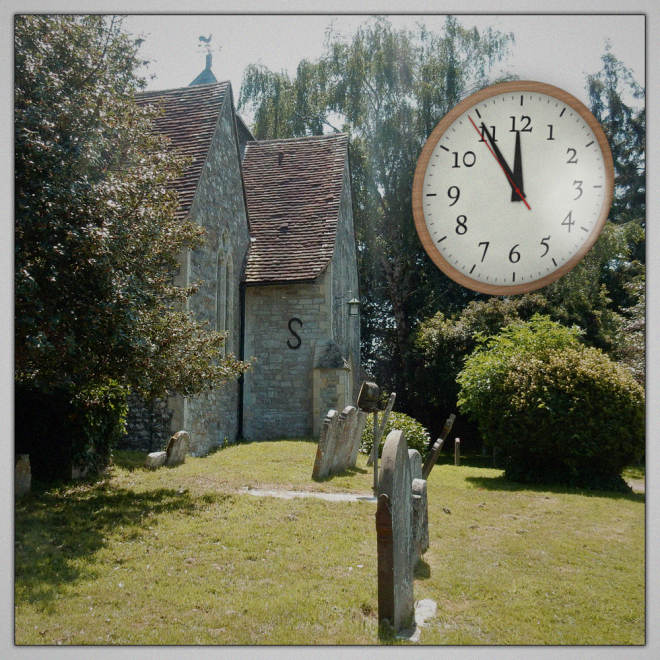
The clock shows 11:54:54
